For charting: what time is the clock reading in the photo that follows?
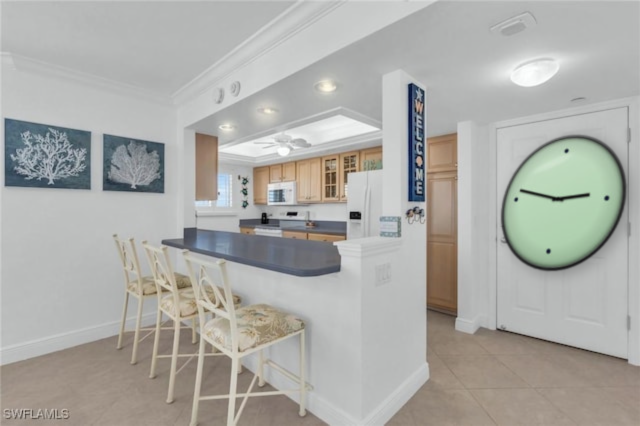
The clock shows 2:47
